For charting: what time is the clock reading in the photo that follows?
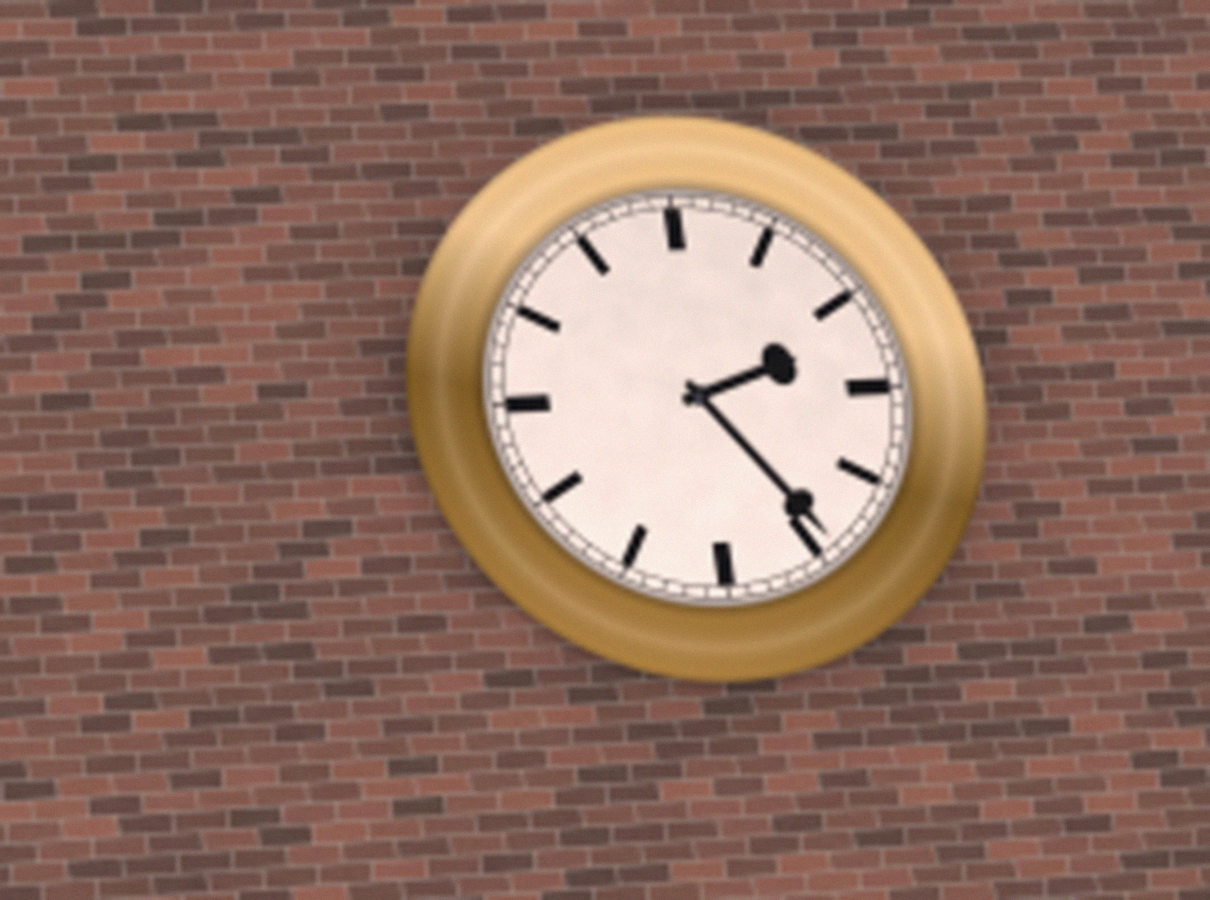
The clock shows 2:24
